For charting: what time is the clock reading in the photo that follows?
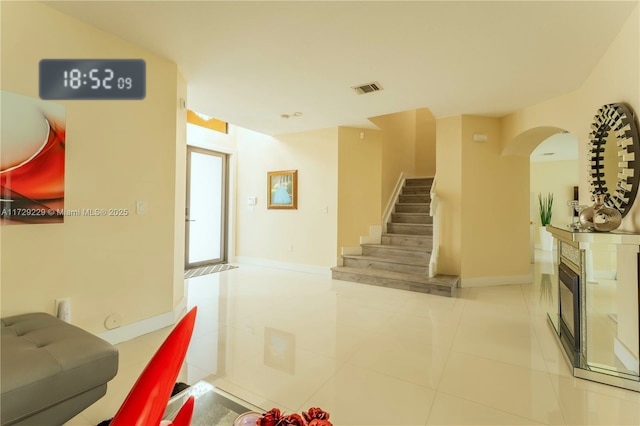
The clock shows 18:52:09
